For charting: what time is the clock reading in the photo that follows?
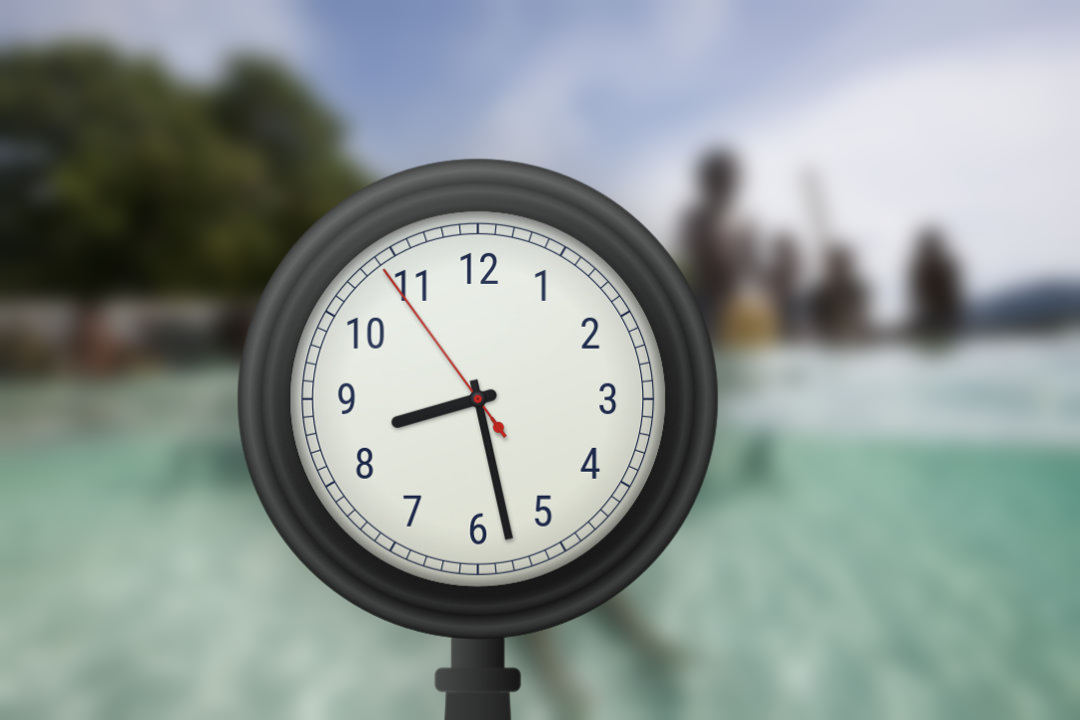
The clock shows 8:27:54
